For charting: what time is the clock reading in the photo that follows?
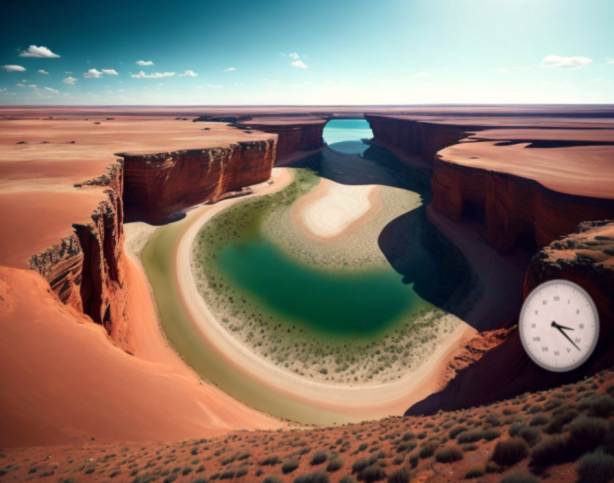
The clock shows 3:22
